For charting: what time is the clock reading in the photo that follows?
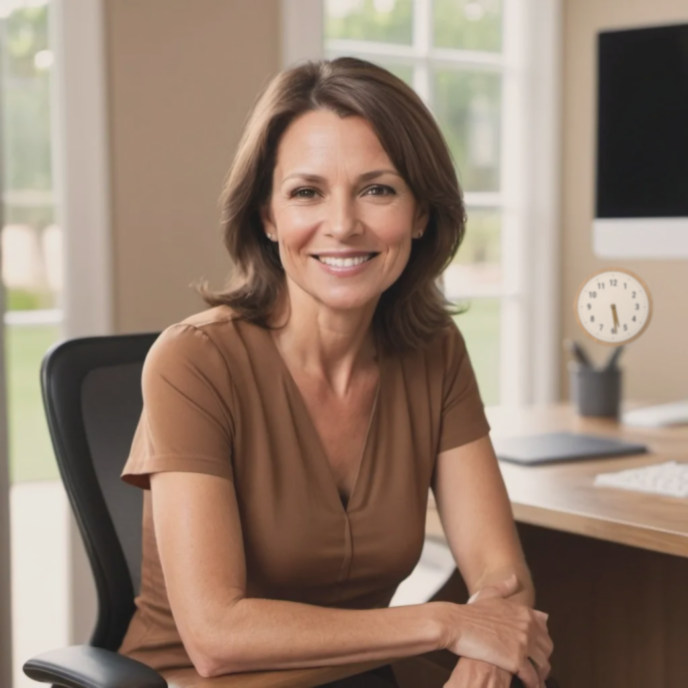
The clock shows 5:29
